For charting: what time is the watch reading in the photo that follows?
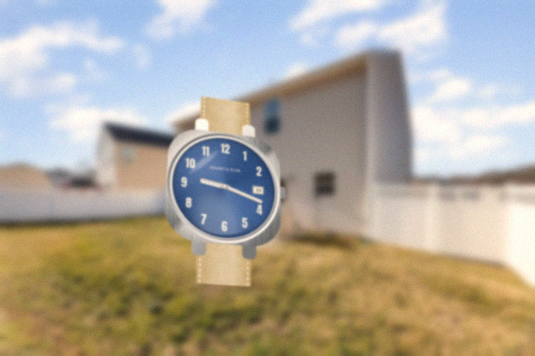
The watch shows 9:18
